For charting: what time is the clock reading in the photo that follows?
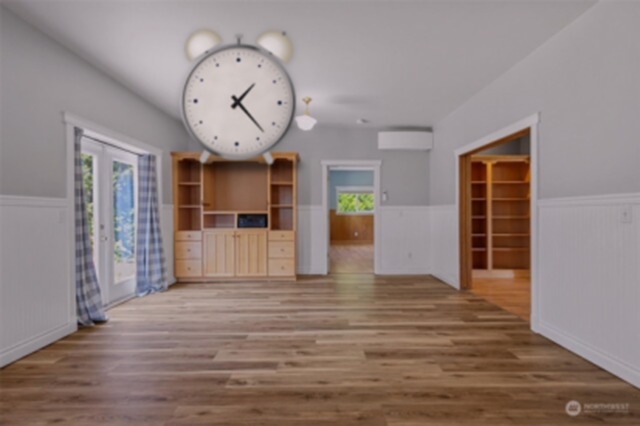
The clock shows 1:23
